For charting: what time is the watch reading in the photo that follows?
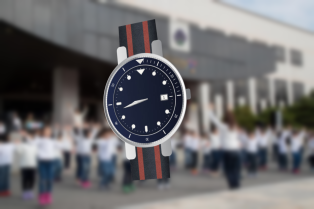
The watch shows 8:43
